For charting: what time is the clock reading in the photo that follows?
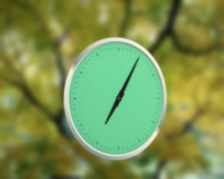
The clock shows 7:05
